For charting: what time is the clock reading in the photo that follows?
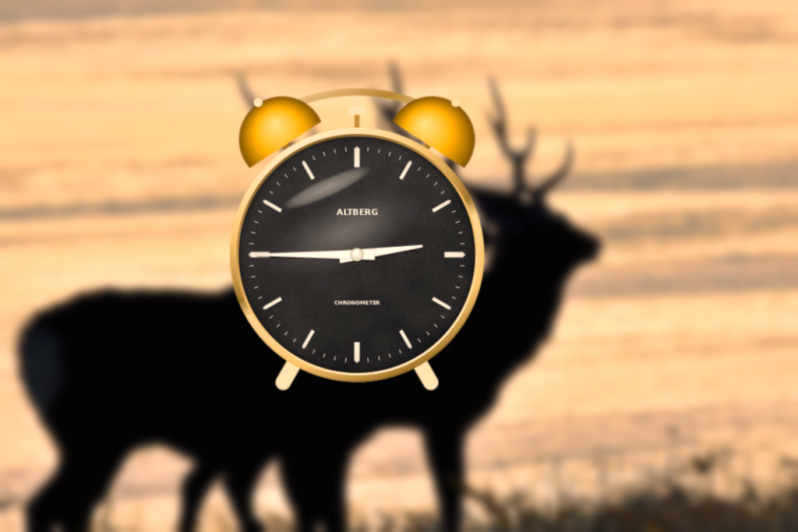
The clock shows 2:45
